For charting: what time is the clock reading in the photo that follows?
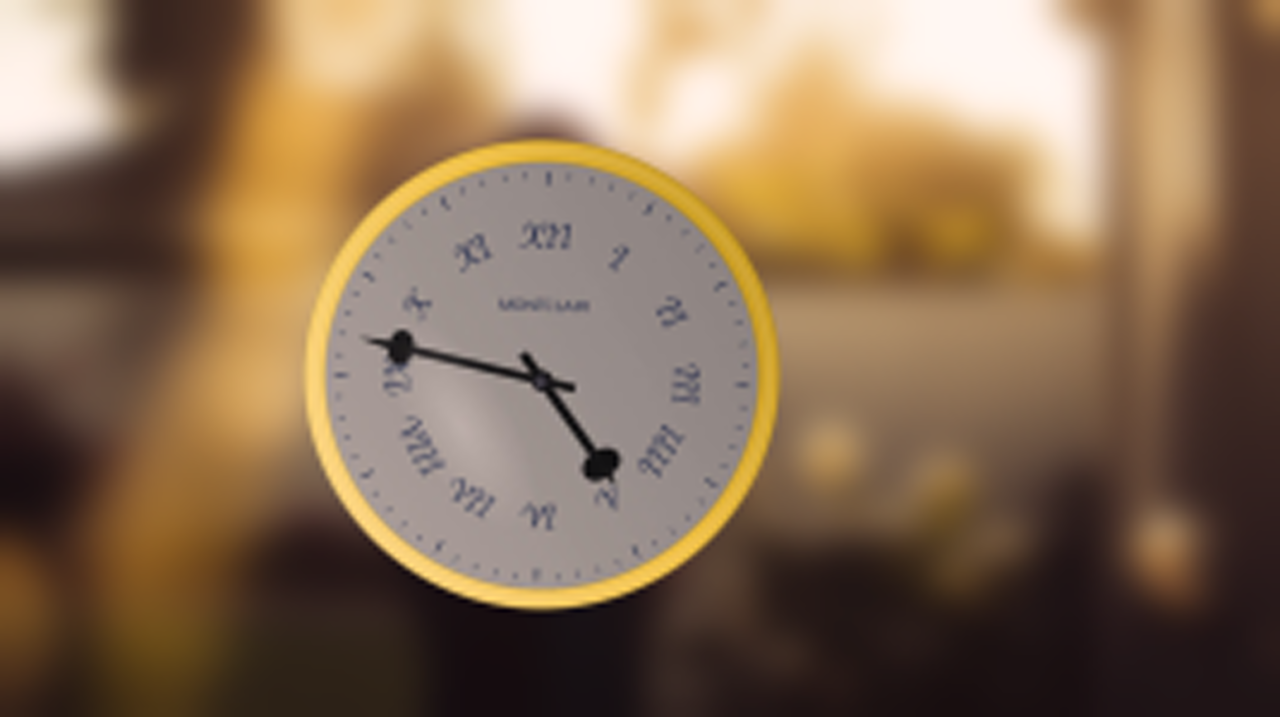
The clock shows 4:47
